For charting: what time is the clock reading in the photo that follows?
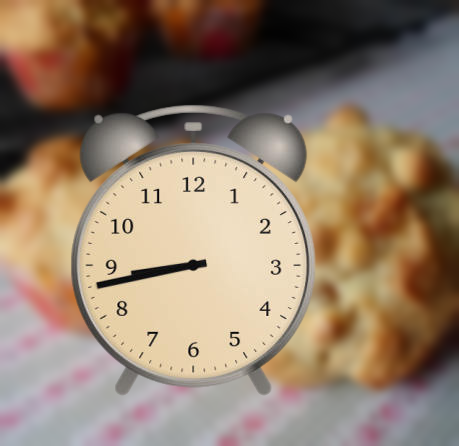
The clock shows 8:43
